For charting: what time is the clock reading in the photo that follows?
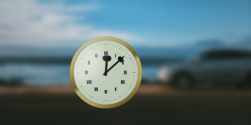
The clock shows 12:08
